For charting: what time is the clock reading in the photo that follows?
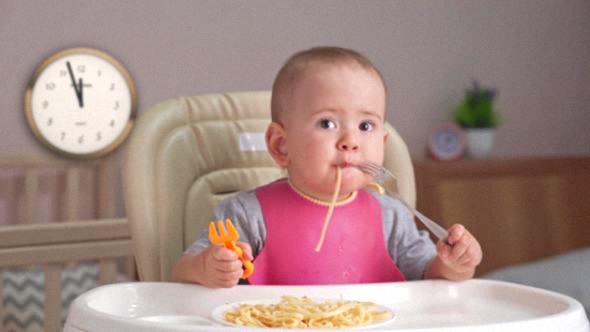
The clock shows 11:57
